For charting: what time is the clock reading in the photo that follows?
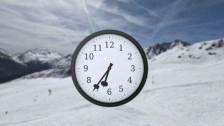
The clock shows 6:36
